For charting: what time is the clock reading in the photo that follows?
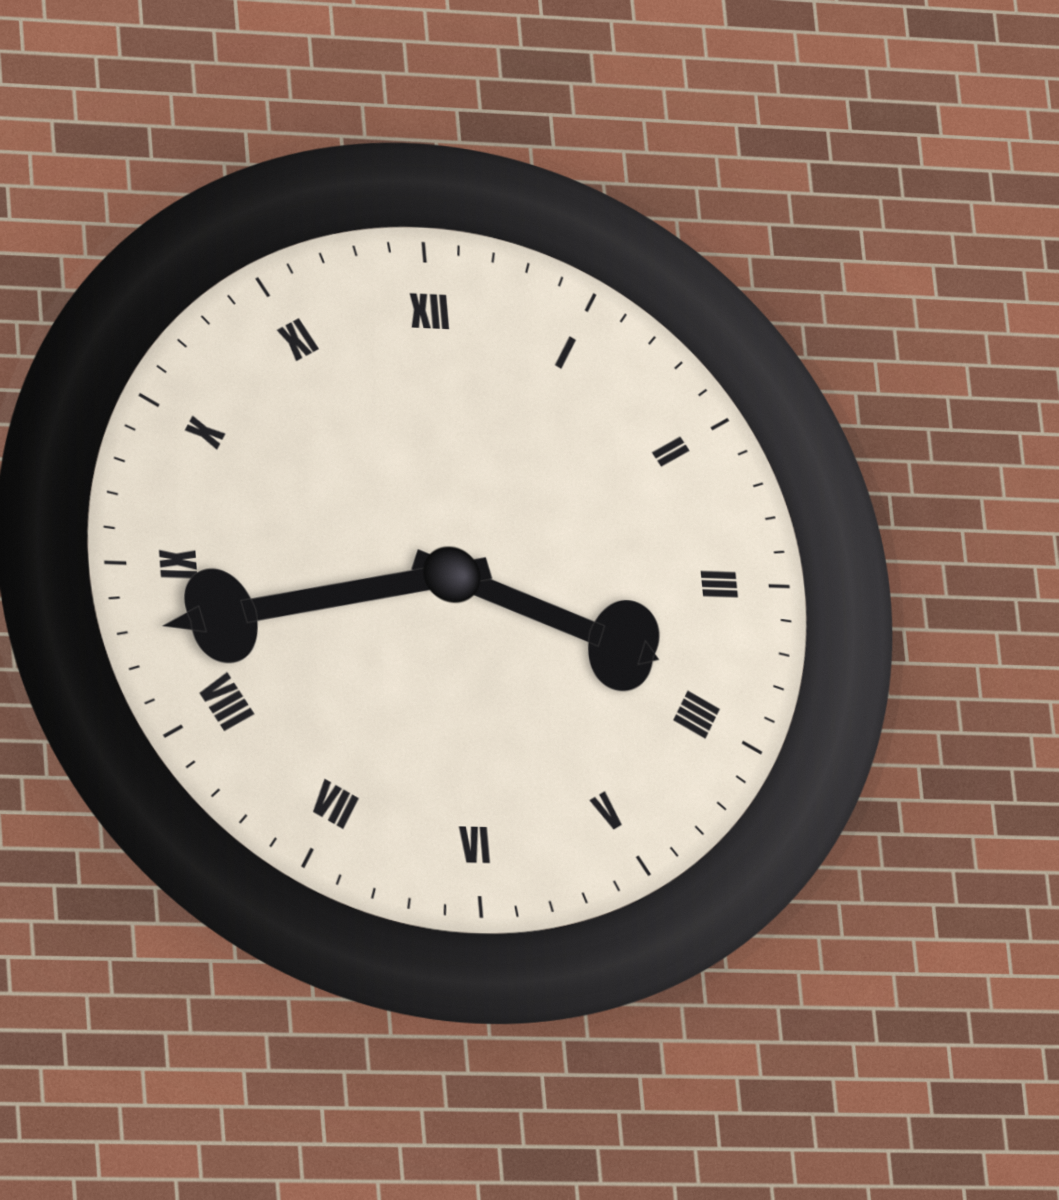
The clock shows 3:43
